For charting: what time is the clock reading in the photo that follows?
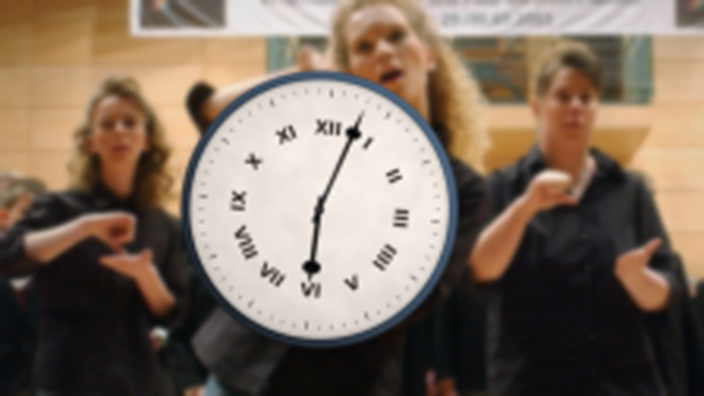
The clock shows 6:03
